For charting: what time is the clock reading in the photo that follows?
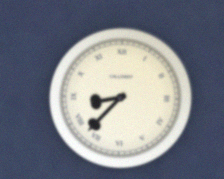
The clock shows 8:37
